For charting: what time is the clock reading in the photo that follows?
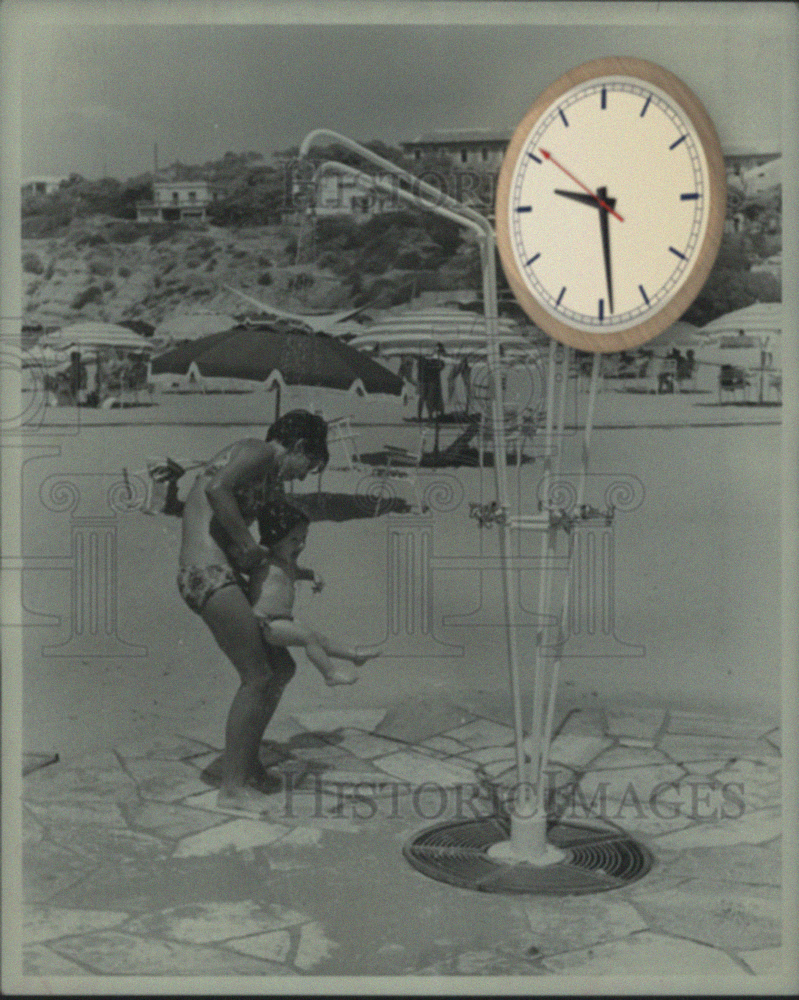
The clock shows 9:28:51
